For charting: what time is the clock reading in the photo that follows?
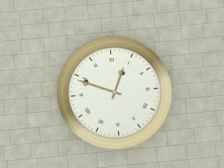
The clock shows 12:49
